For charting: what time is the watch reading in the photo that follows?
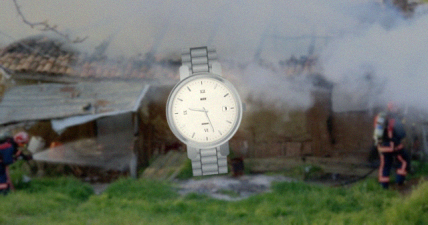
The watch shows 9:27
